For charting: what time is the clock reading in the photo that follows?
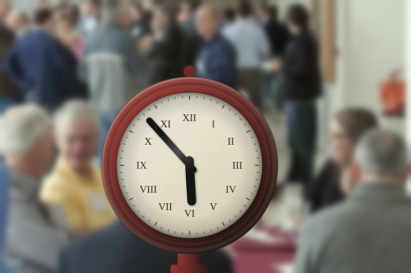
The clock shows 5:53
